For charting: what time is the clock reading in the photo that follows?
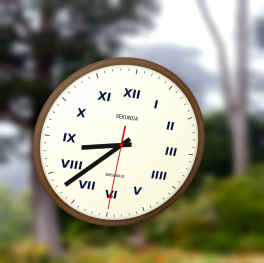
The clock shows 8:37:30
